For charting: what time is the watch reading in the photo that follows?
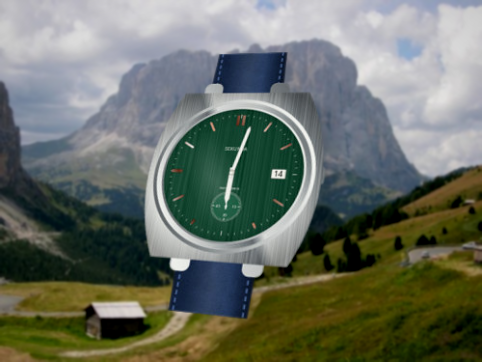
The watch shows 6:02
